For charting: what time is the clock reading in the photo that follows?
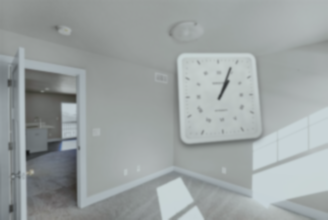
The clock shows 1:04
